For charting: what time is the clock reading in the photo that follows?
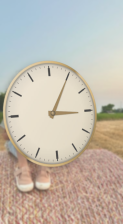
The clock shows 3:05
